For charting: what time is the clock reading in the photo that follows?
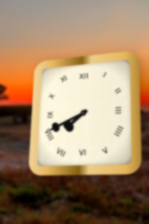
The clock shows 7:41
